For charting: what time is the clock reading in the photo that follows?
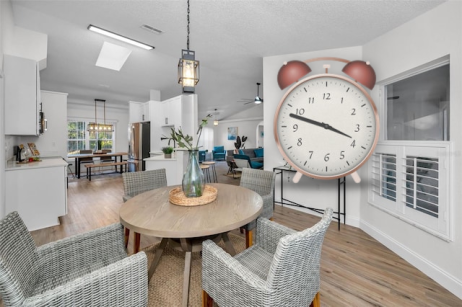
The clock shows 3:48
